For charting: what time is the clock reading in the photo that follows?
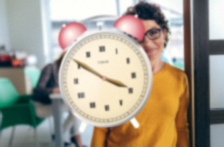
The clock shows 3:51
